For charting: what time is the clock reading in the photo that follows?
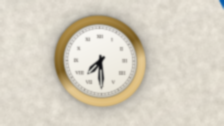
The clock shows 7:30
